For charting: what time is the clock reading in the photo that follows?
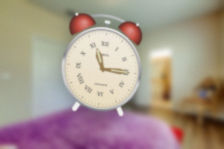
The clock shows 11:15
